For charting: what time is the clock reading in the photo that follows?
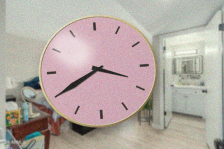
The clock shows 3:40
